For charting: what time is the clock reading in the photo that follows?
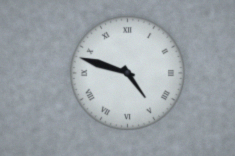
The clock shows 4:48
